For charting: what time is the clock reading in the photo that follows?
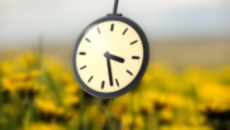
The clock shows 3:27
